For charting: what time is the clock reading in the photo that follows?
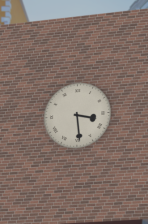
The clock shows 3:29
